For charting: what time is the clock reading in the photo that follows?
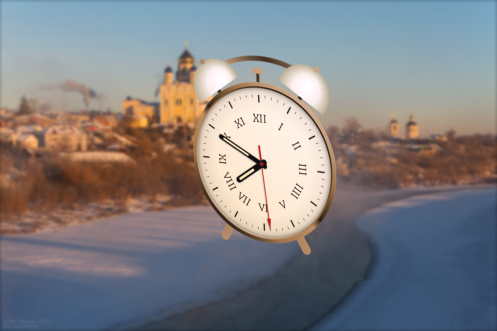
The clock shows 7:49:29
